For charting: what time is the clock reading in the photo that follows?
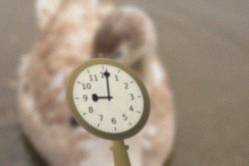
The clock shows 9:01
